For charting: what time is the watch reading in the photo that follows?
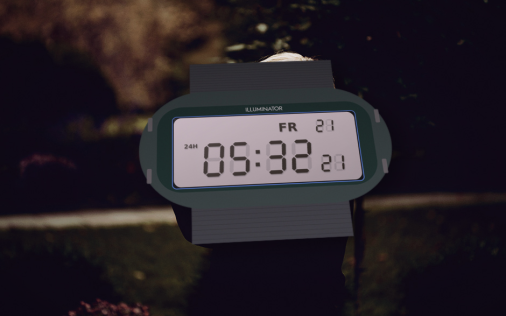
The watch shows 5:32:21
